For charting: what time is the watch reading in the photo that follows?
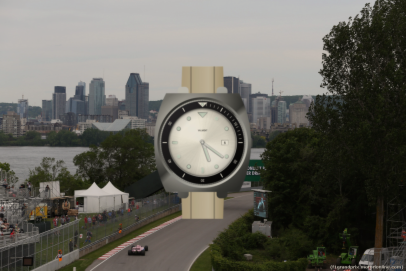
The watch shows 5:21
